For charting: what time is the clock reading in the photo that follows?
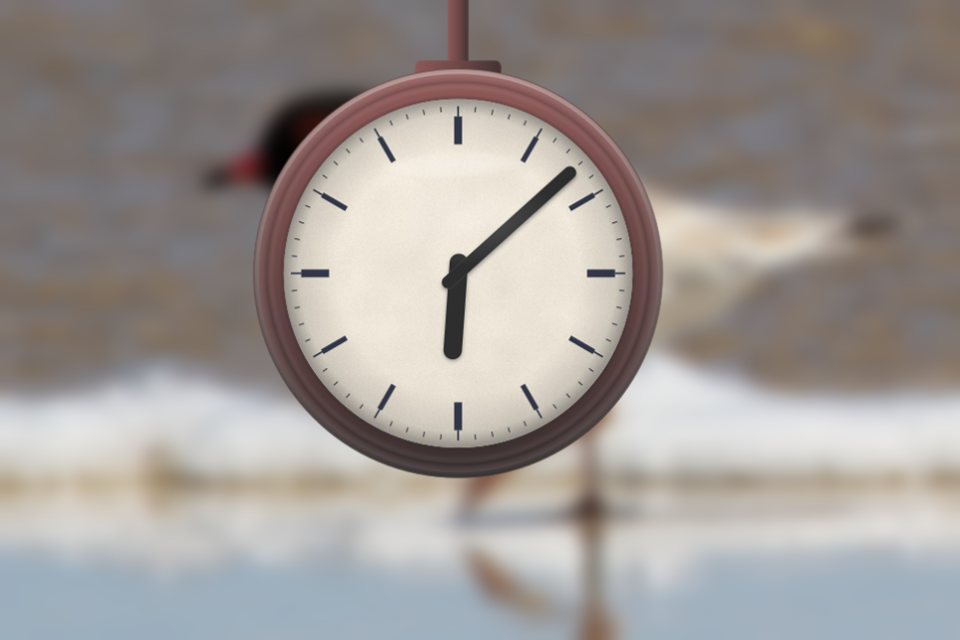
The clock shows 6:08
